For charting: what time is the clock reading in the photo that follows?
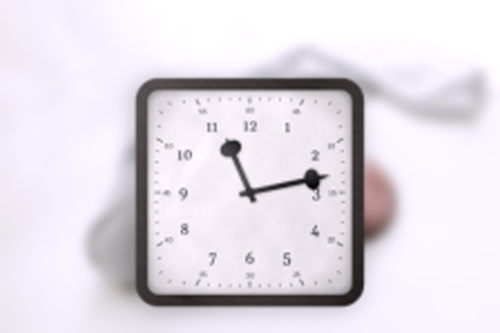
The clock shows 11:13
